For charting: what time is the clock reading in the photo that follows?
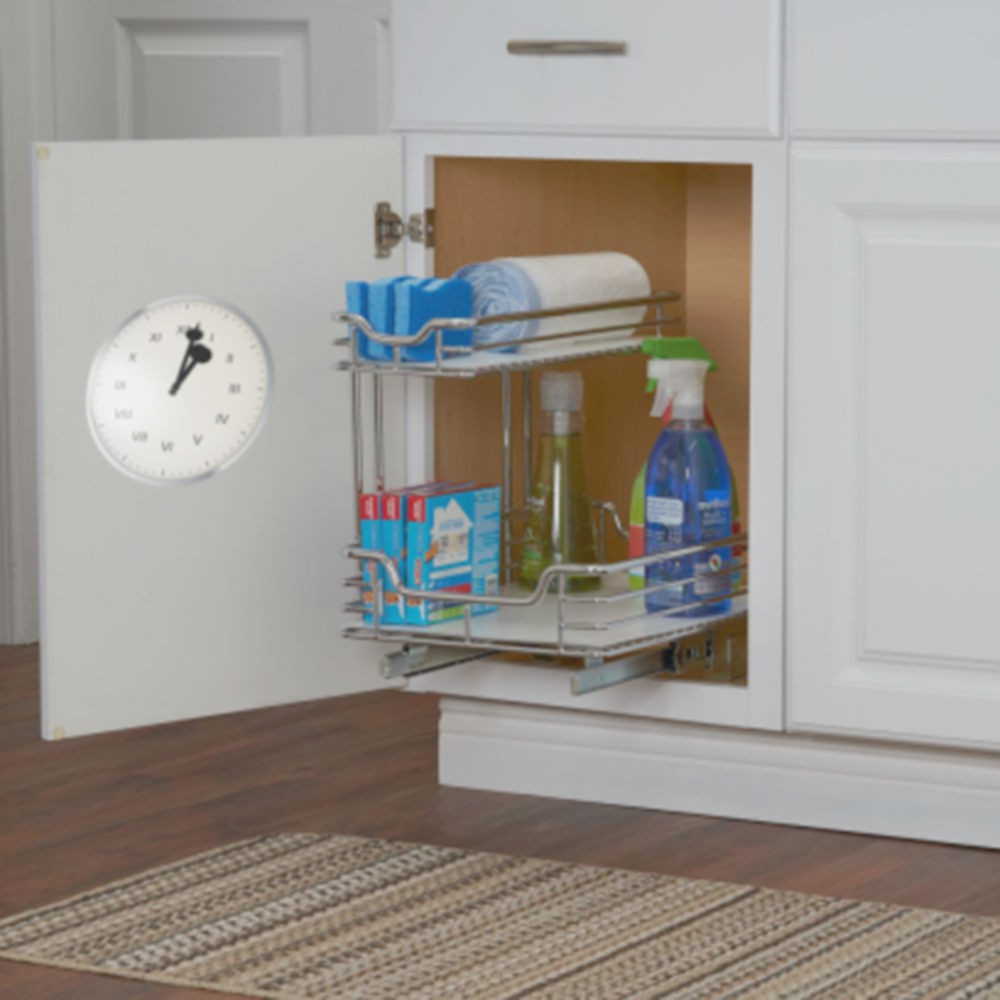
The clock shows 1:02
